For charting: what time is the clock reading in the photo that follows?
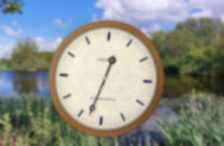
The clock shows 12:33
